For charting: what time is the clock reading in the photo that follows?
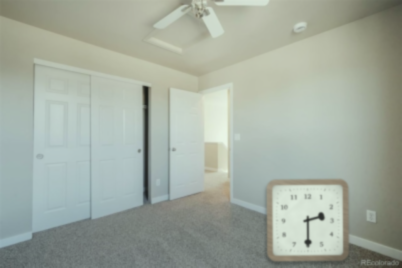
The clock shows 2:30
